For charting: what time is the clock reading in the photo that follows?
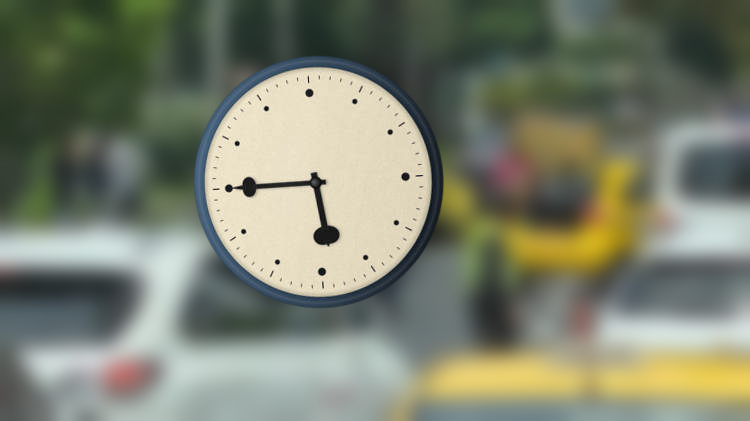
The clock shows 5:45
